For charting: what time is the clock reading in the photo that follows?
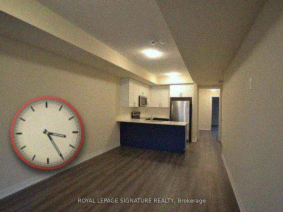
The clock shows 3:25
